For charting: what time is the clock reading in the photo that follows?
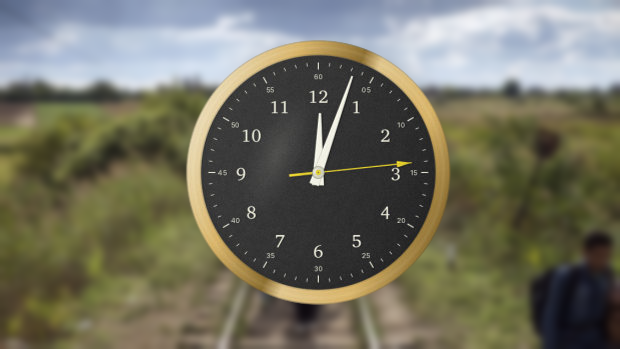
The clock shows 12:03:14
